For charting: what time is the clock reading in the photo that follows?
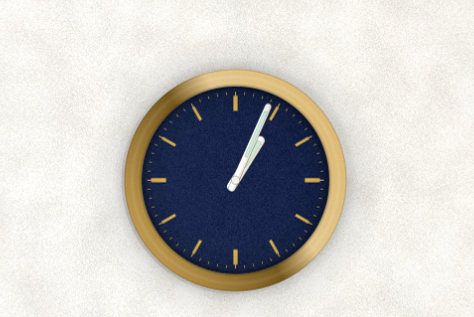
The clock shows 1:04
